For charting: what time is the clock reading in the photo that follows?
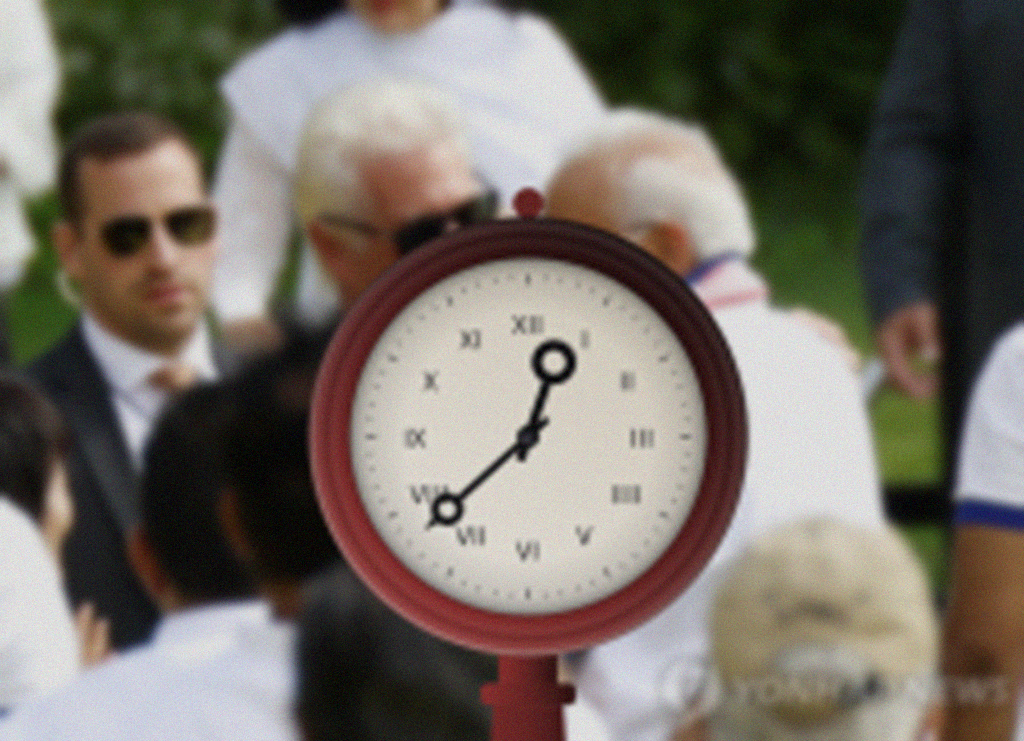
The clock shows 12:38
